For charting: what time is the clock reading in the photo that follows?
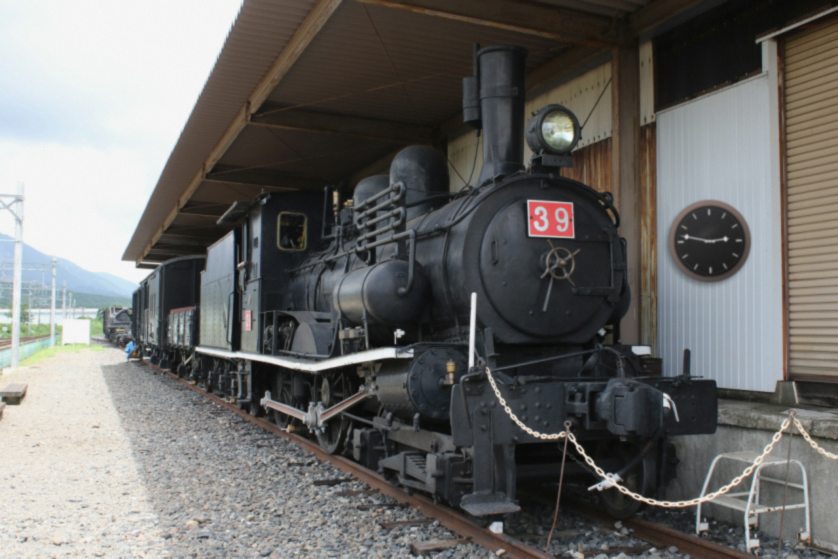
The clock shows 2:47
